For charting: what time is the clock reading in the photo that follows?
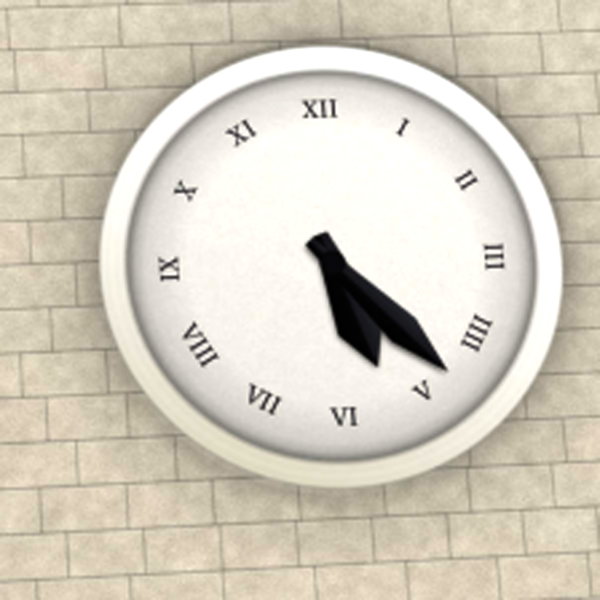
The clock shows 5:23
